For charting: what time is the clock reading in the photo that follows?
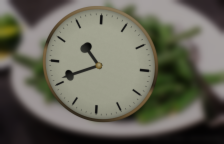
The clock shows 10:41
